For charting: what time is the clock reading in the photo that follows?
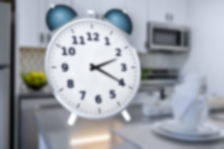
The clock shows 2:20
